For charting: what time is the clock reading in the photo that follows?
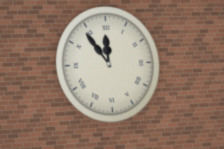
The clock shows 11:54
